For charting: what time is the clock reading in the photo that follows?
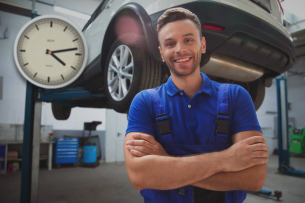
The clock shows 4:13
